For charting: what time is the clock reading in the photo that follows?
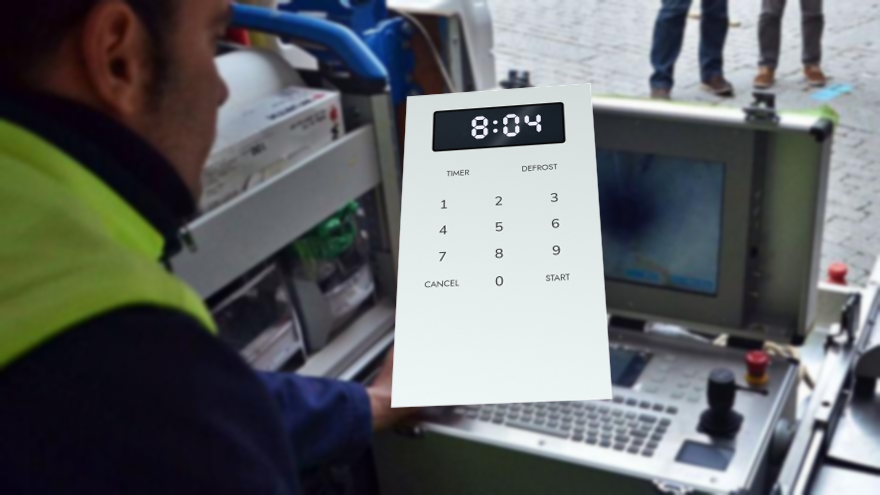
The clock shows 8:04
